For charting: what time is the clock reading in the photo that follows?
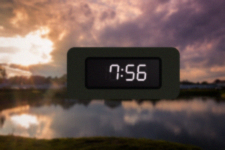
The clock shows 7:56
